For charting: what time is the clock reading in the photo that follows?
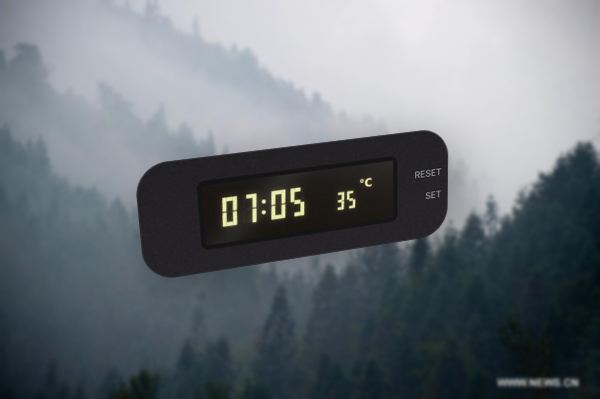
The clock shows 7:05
